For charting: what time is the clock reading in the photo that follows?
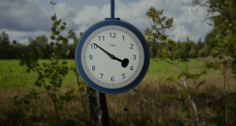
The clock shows 3:51
